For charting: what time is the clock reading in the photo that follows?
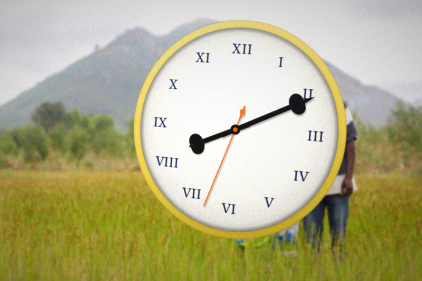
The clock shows 8:10:33
